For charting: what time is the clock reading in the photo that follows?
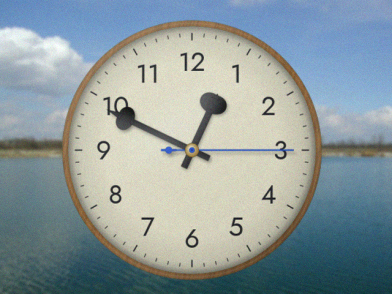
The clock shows 12:49:15
